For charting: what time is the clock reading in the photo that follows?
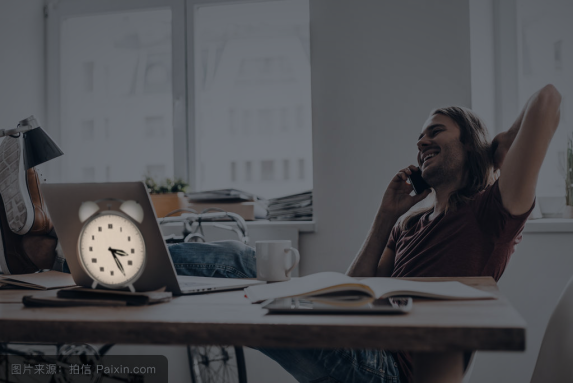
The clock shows 3:25
